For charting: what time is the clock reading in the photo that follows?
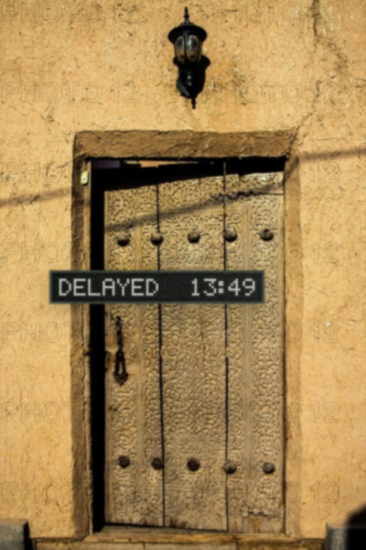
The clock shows 13:49
